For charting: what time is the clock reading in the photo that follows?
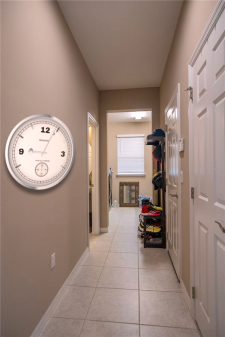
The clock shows 9:04
